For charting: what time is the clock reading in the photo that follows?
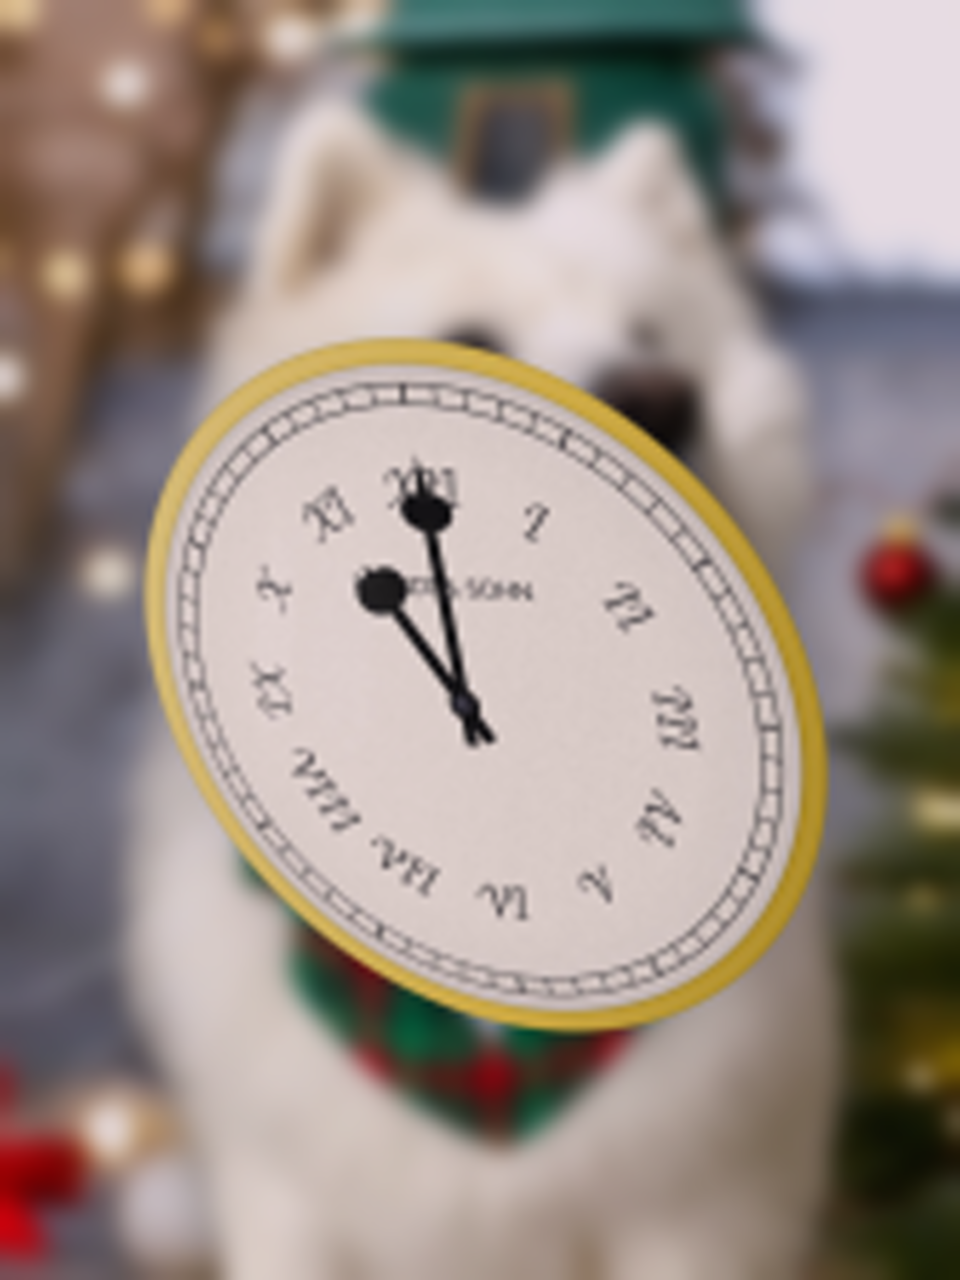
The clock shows 11:00
